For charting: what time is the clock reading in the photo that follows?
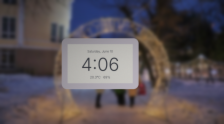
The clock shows 4:06
